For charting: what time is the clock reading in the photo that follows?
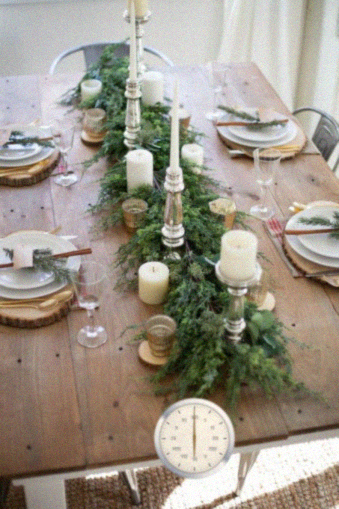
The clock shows 6:00
